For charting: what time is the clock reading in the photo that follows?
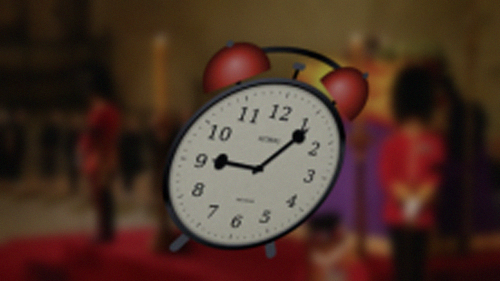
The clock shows 9:06
